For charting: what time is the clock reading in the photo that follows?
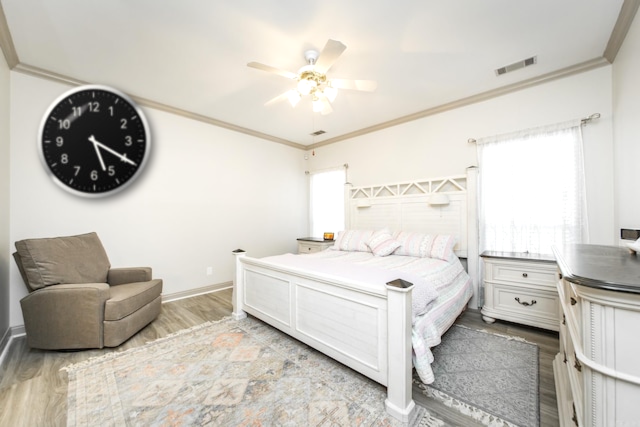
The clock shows 5:20
